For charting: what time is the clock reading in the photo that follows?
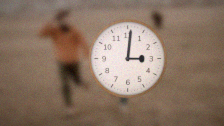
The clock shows 3:01
